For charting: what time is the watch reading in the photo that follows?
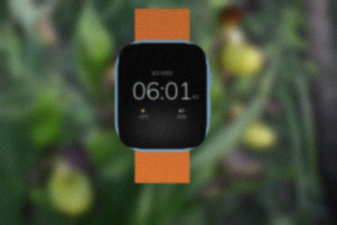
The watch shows 6:01
